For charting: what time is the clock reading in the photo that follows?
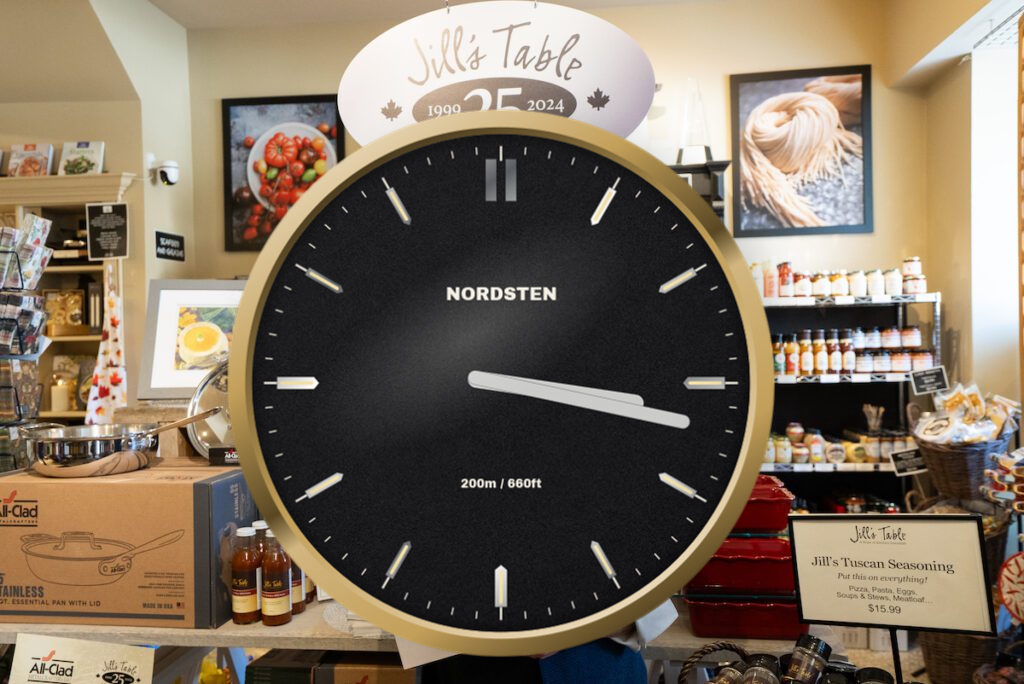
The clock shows 3:17
